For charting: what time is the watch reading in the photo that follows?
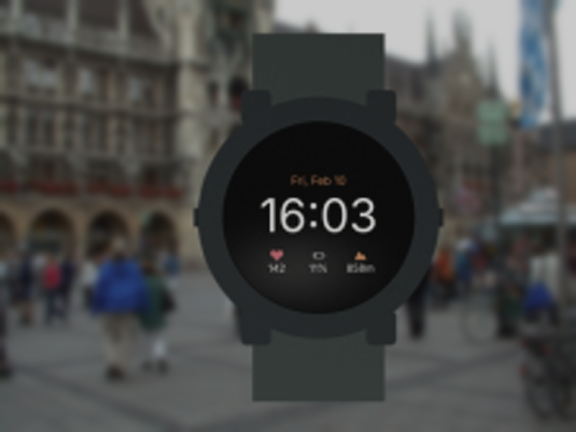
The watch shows 16:03
